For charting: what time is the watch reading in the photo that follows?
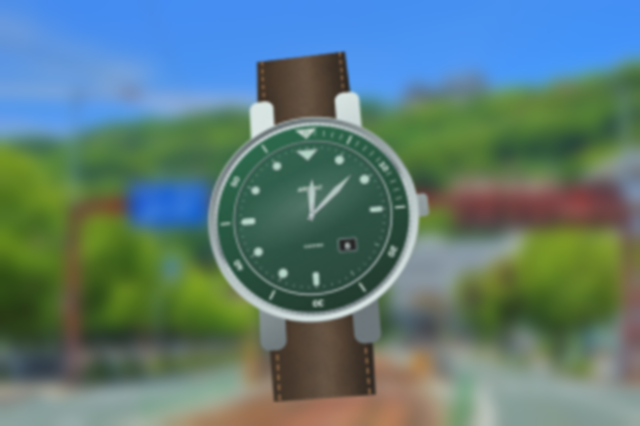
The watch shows 12:08
